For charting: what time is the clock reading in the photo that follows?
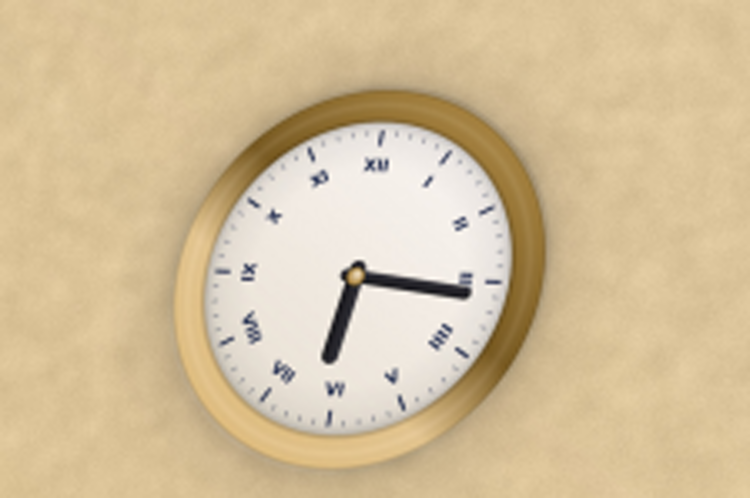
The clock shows 6:16
